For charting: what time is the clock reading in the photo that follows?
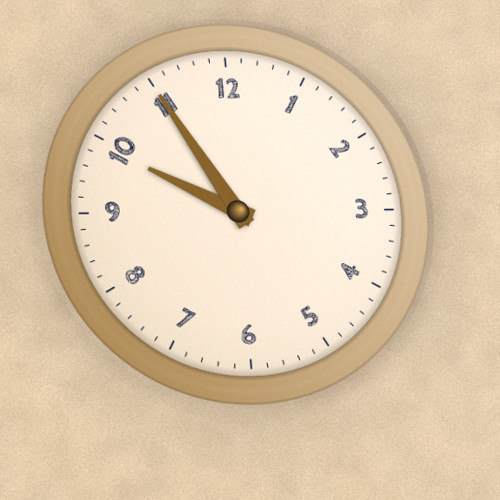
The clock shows 9:55
